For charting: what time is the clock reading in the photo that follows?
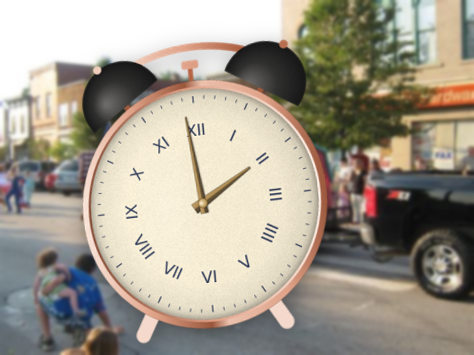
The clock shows 1:59
